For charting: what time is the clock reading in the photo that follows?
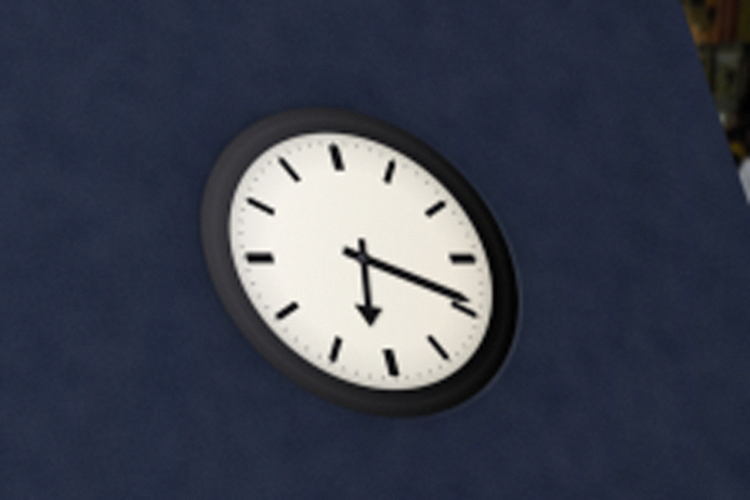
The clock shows 6:19
